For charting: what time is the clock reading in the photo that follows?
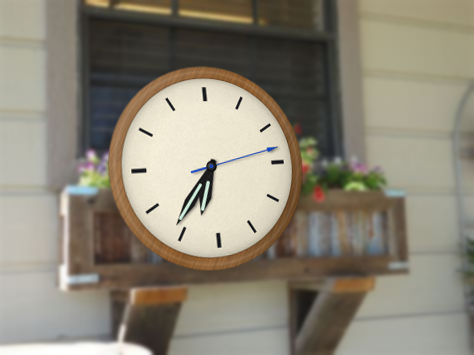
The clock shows 6:36:13
